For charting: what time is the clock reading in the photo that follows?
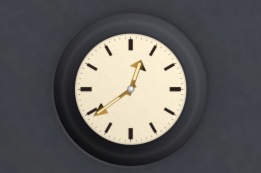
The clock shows 12:39
